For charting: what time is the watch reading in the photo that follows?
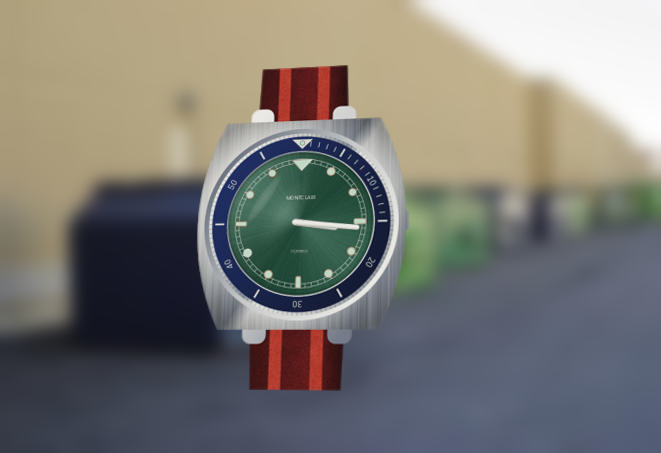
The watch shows 3:16
